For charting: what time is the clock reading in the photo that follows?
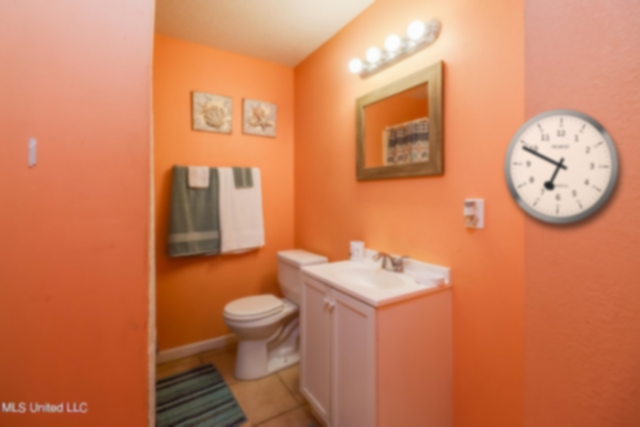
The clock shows 6:49
